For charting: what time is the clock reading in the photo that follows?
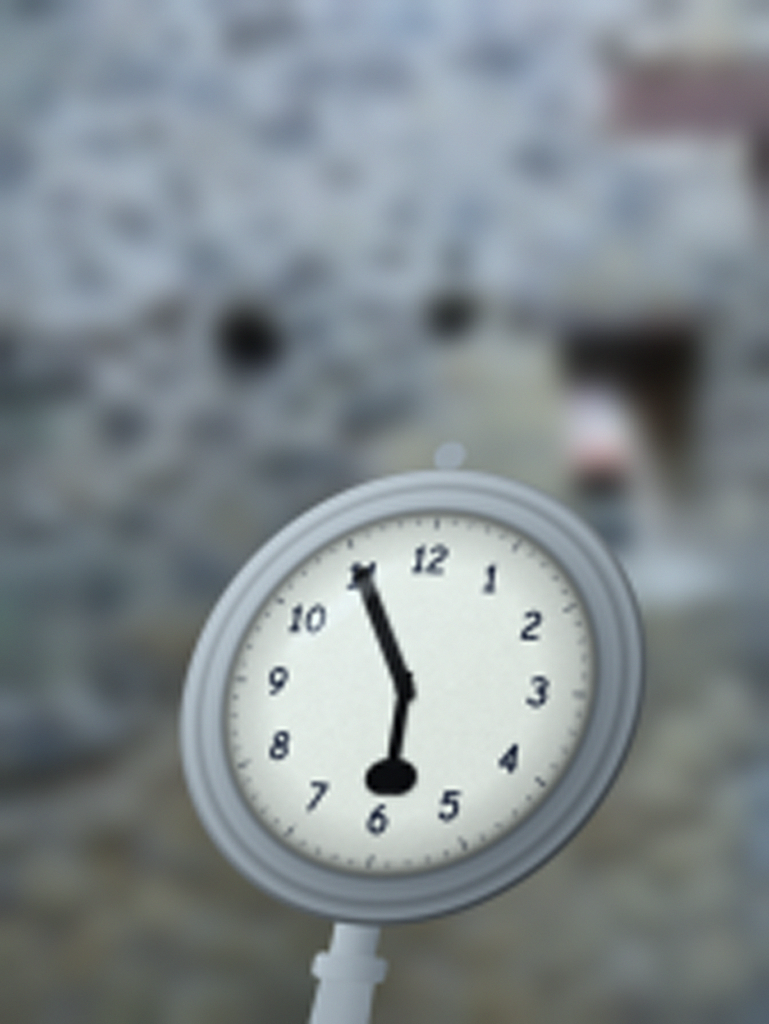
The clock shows 5:55
